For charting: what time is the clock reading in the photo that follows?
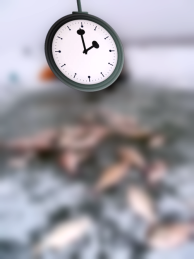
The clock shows 1:59
